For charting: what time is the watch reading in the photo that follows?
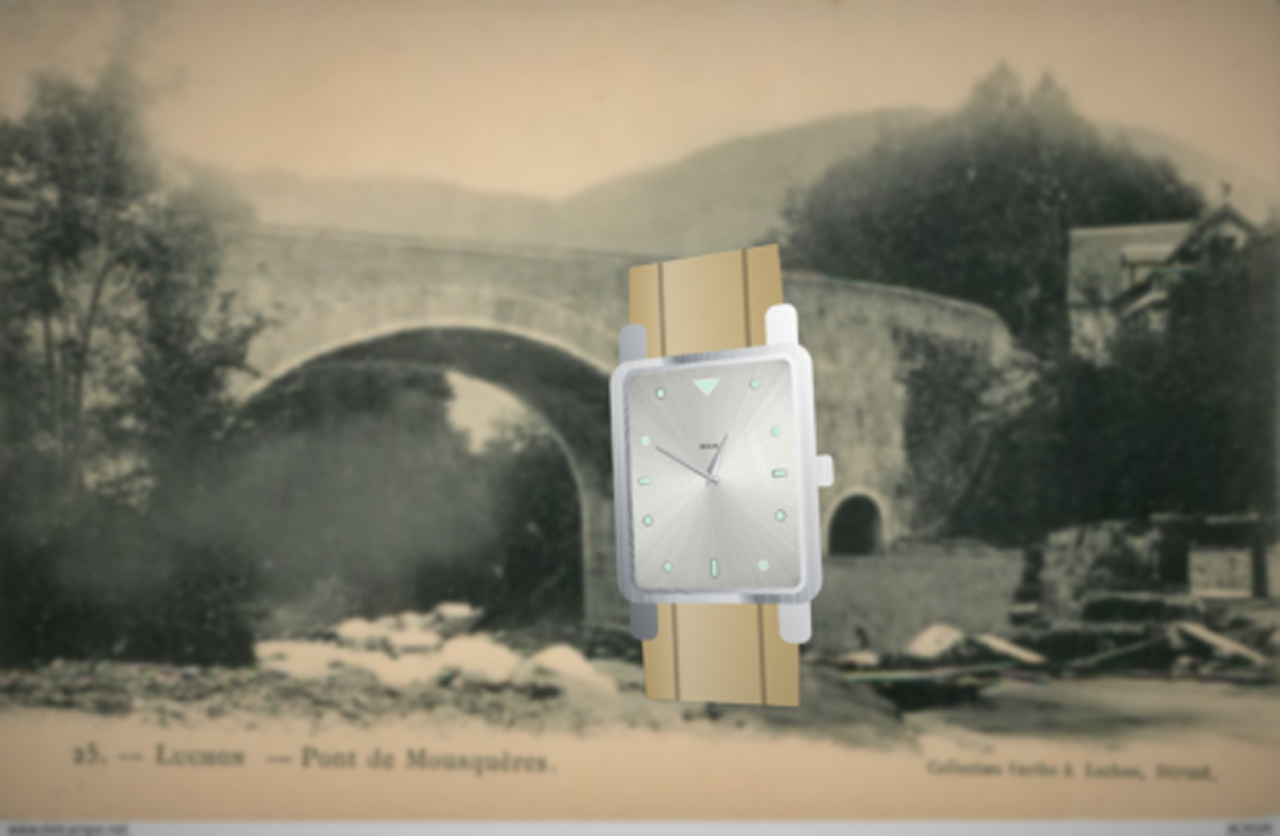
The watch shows 12:50
